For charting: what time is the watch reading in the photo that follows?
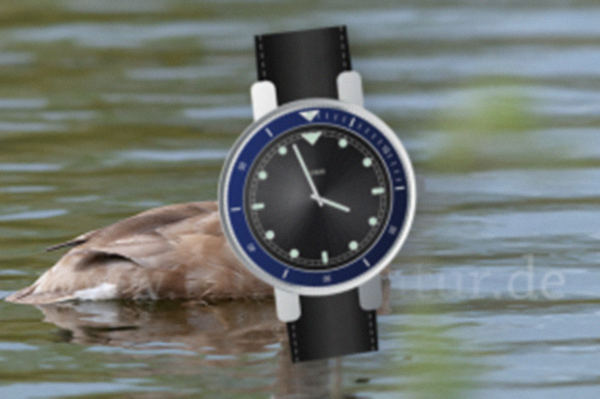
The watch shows 3:57
